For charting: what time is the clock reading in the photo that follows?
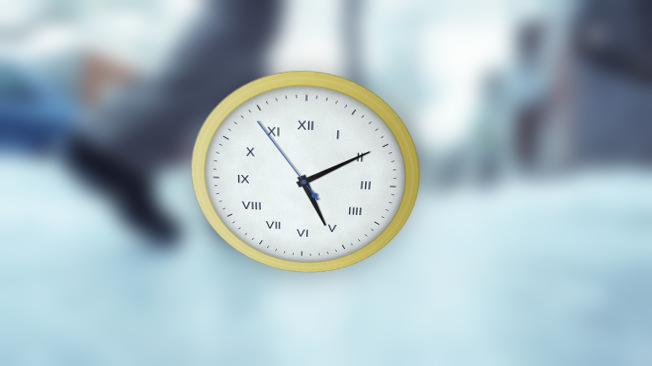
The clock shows 5:09:54
